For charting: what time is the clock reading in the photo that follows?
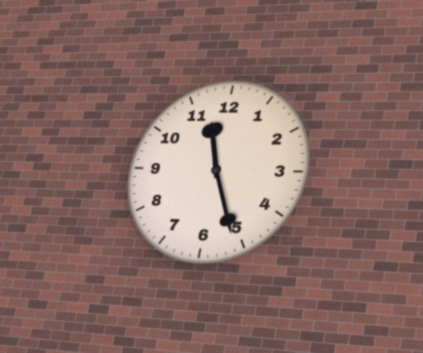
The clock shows 11:26
